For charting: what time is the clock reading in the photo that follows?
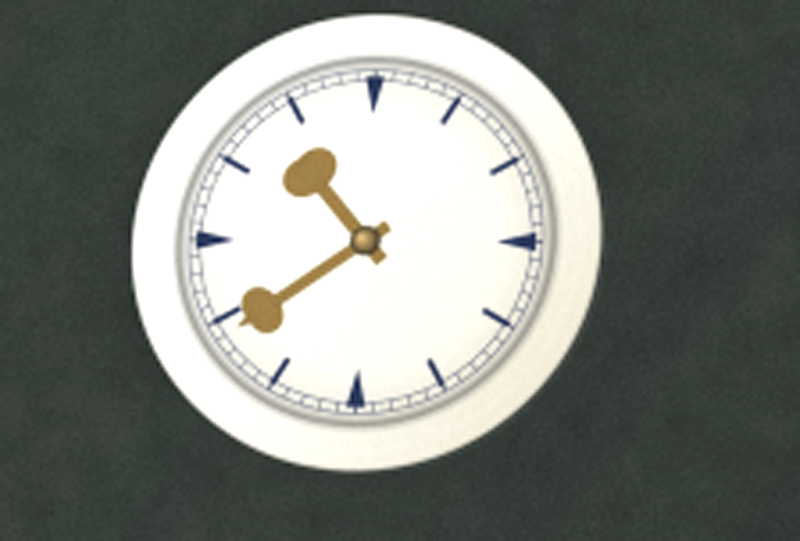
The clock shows 10:39
